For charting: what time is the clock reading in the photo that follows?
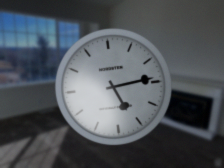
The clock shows 5:14
